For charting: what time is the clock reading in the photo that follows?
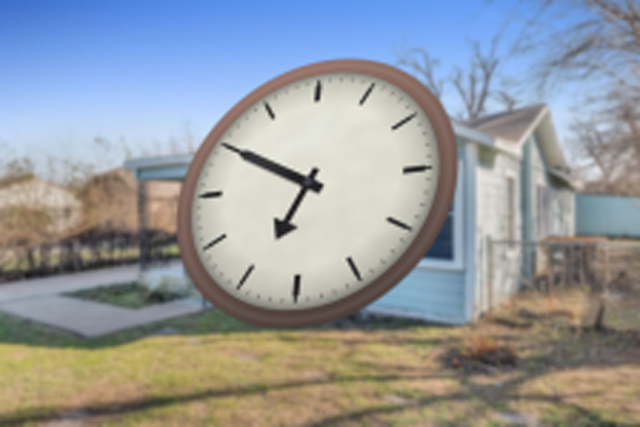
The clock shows 6:50
